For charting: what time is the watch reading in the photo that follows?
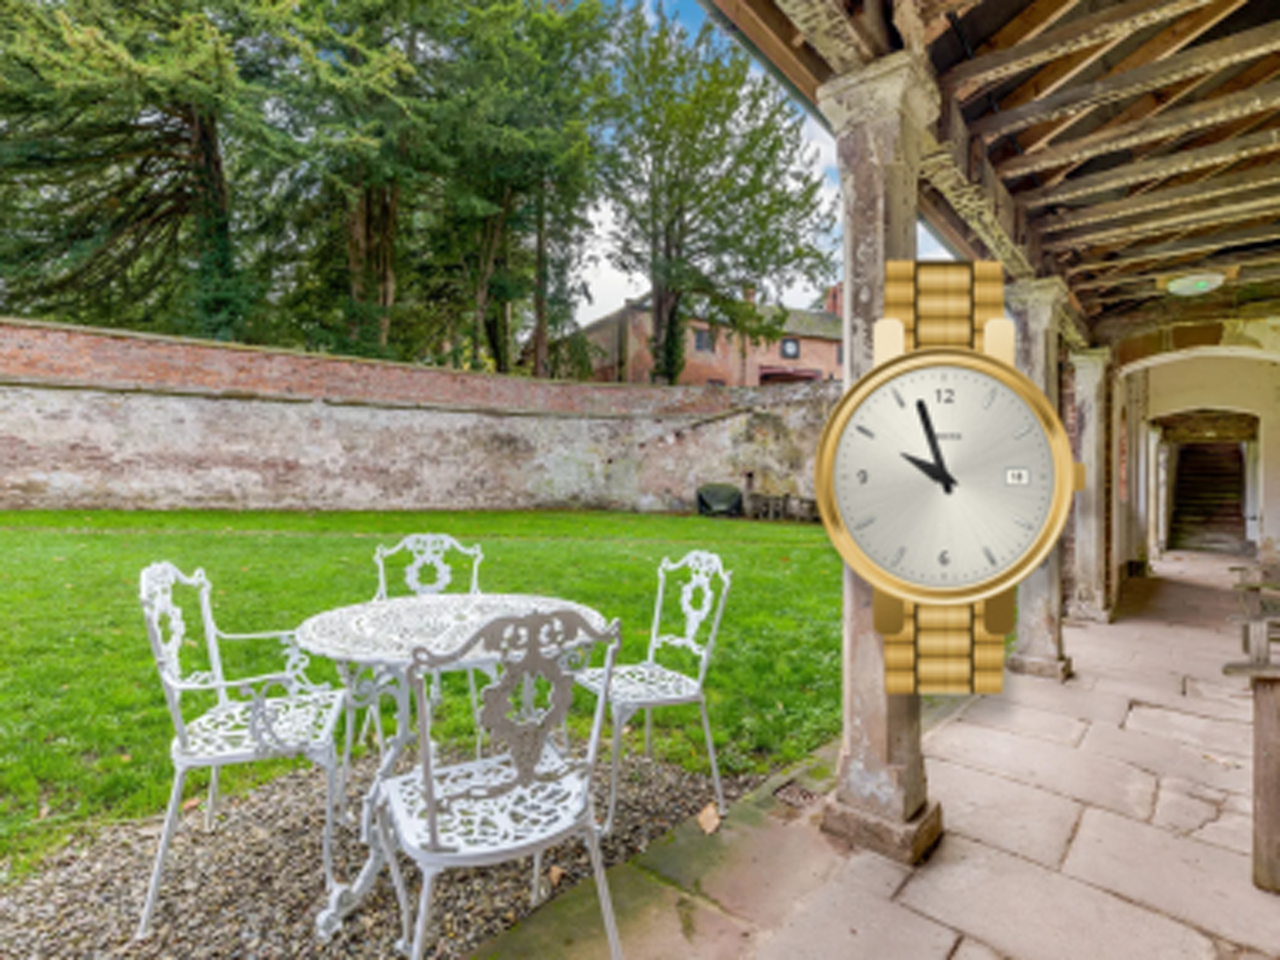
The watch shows 9:57
